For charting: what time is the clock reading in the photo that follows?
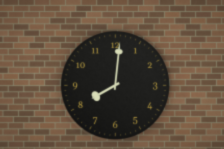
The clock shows 8:01
